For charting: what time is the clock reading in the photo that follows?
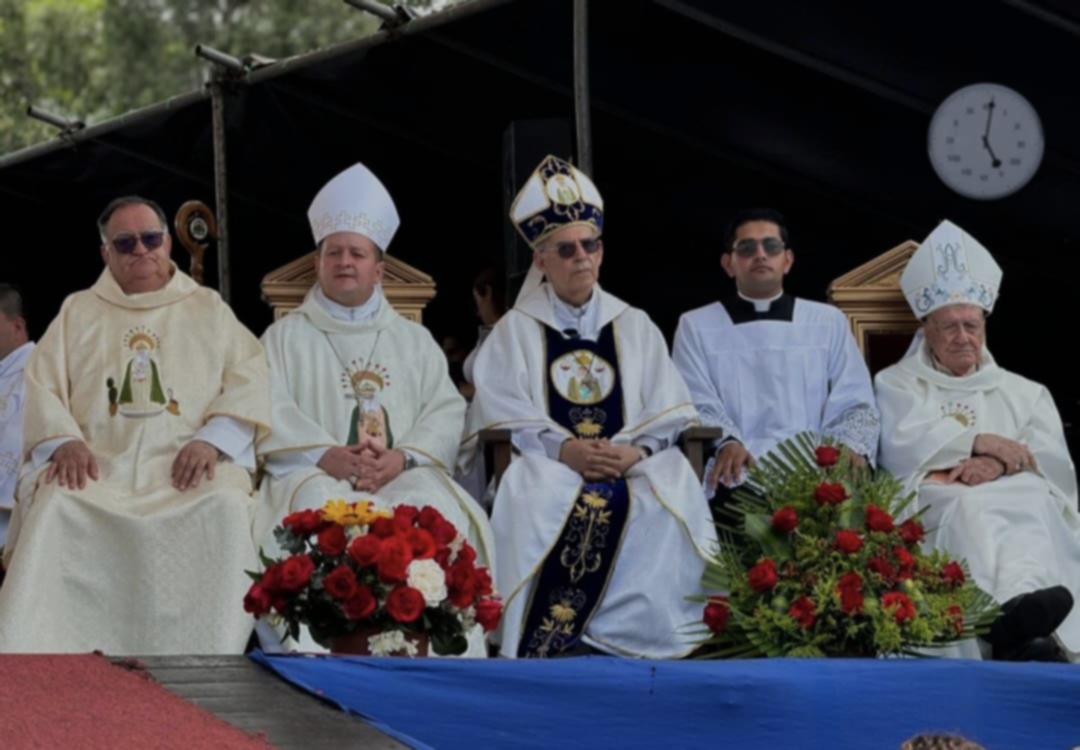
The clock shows 5:01
